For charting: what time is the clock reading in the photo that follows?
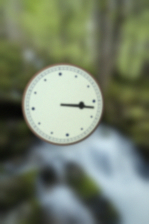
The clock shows 3:17
